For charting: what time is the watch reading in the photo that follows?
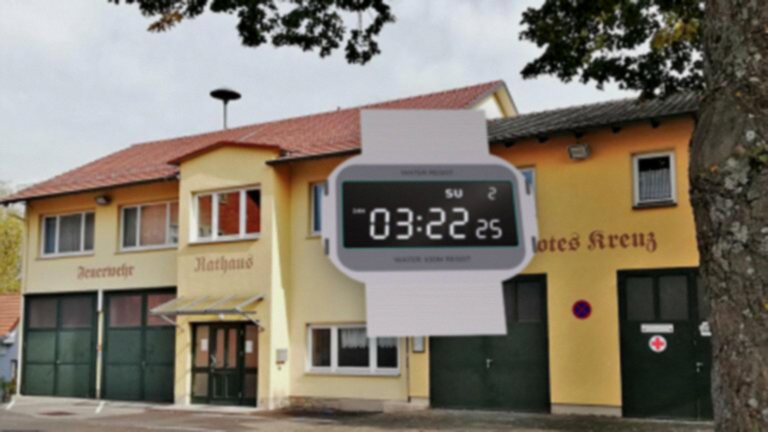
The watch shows 3:22:25
